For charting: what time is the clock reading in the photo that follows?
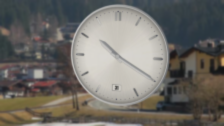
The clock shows 10:20
